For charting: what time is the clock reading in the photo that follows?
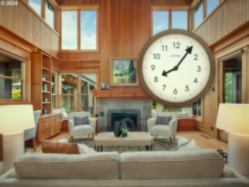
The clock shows 8:06
